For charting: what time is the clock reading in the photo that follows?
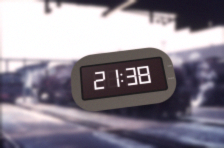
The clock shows 21:38
